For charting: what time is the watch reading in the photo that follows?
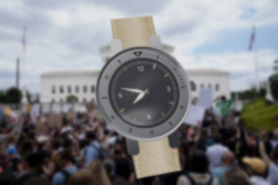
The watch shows 7:48
